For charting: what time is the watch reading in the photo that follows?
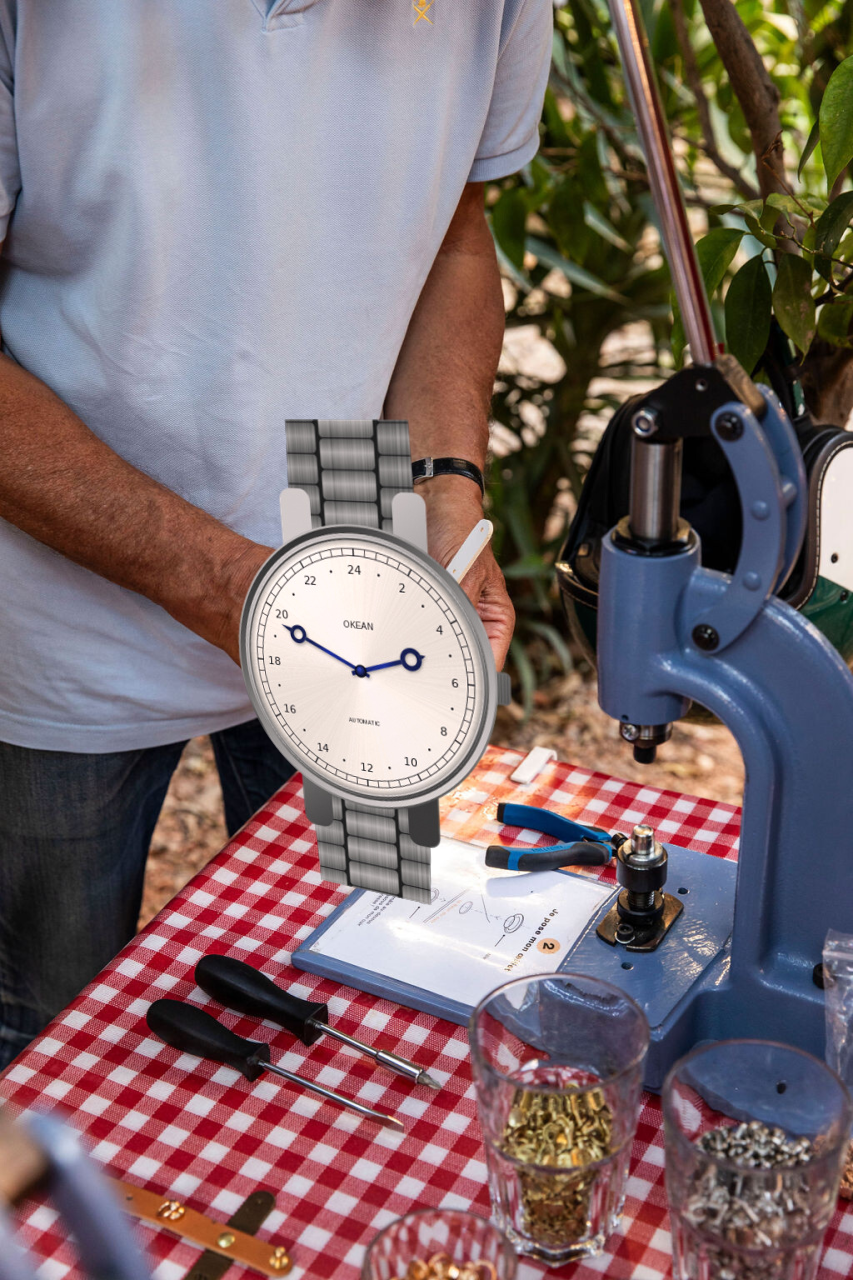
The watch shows 4:49
